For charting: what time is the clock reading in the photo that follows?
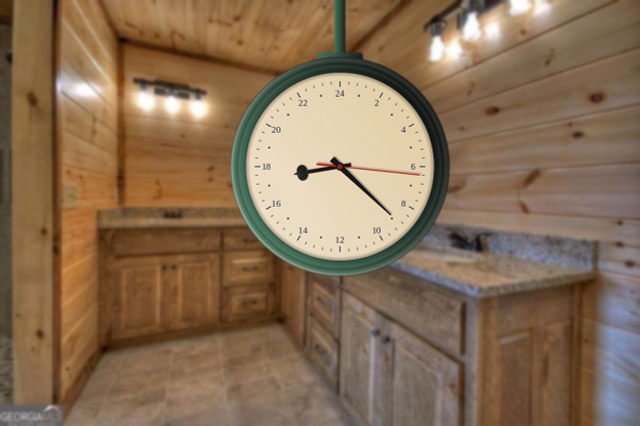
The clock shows 17:22:16
